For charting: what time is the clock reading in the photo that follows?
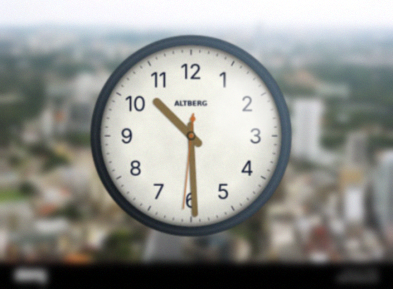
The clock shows 10:29:31
